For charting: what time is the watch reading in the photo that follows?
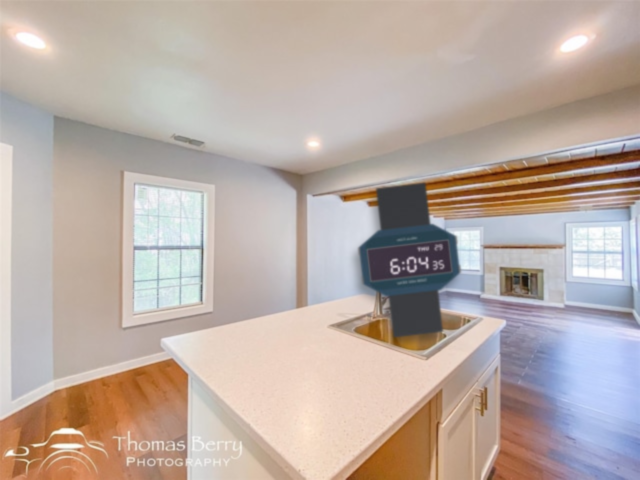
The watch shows 6:04
